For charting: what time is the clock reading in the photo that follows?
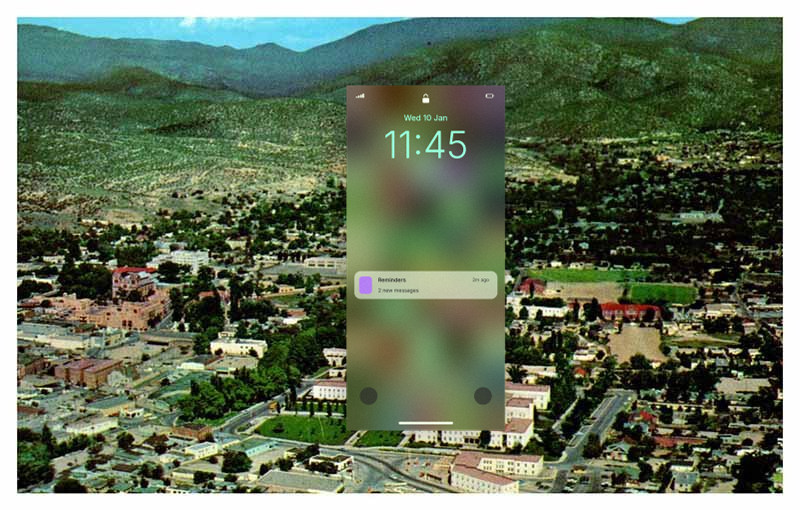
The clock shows 11:45
